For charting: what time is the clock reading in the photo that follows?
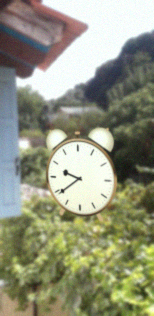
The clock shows 9:39
